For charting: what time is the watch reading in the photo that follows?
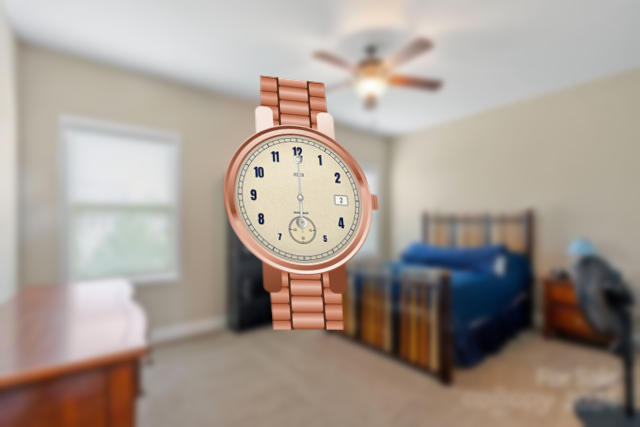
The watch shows 6:00
